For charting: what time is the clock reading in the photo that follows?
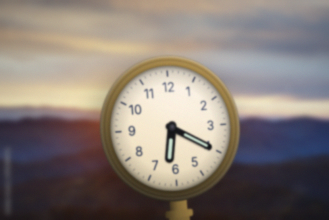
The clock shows 6:20
